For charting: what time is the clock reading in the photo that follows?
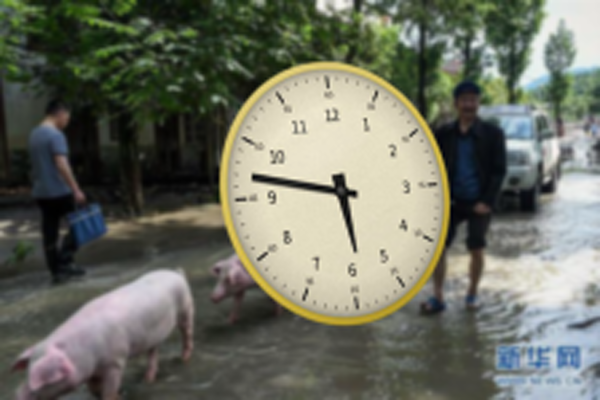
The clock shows 5:47
